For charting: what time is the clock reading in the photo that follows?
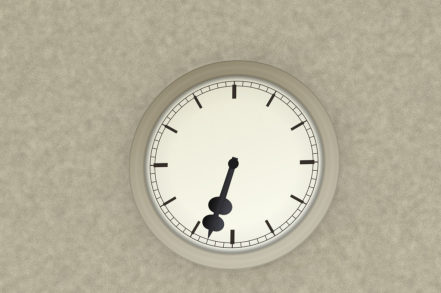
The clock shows 6:33
